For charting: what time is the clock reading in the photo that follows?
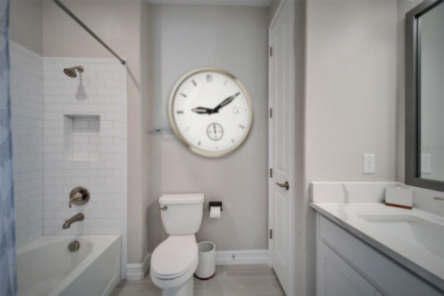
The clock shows 9:10
